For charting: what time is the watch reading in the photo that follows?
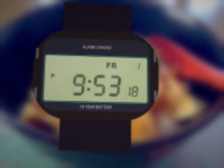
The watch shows 9:53:18
